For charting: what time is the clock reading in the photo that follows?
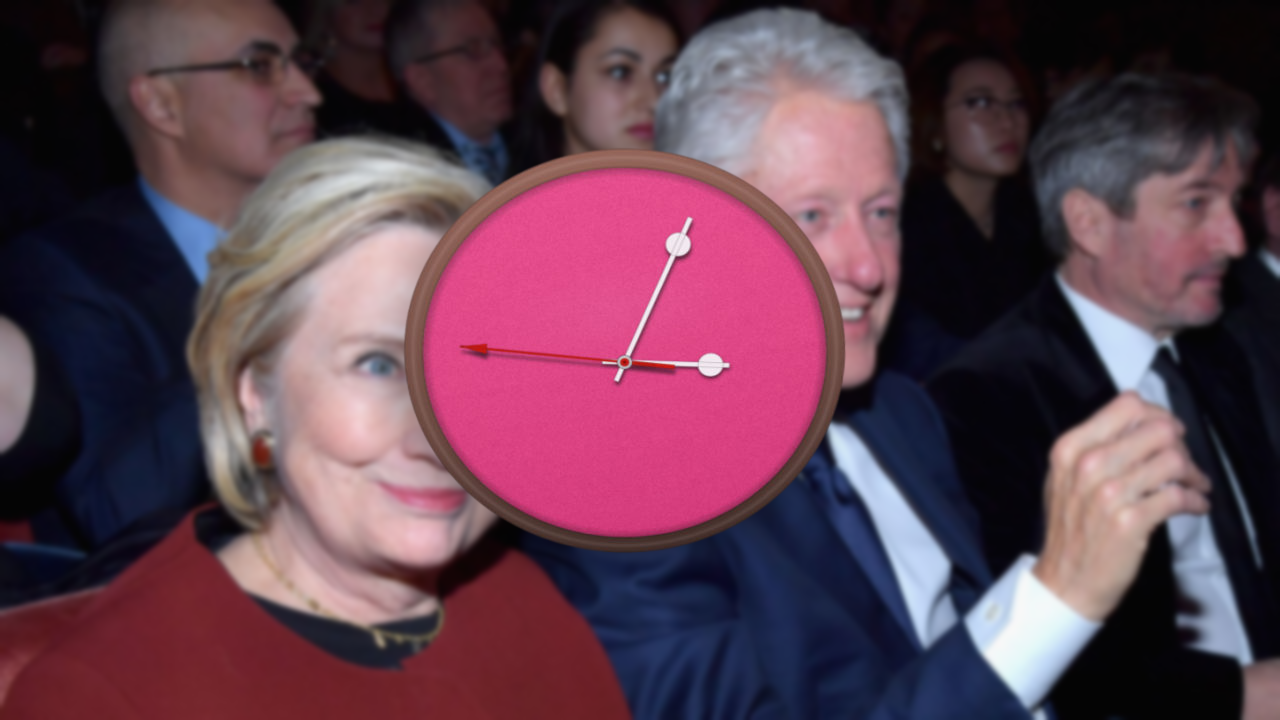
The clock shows 3:03:46
